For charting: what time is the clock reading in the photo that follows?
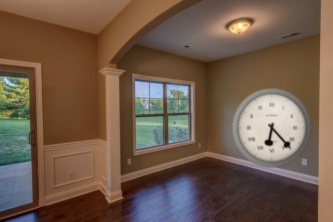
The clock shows 6:23
